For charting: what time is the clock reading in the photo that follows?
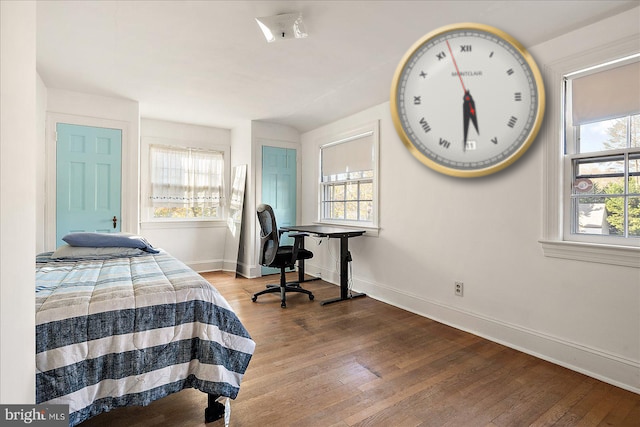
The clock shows 5:30:57
